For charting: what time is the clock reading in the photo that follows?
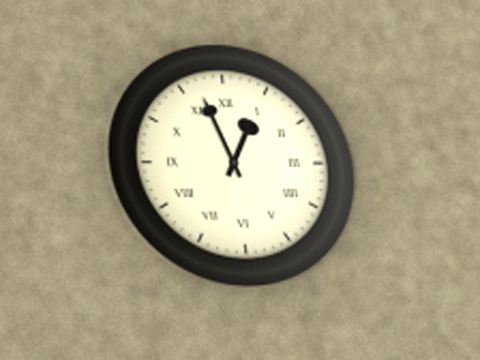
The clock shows 12:57
